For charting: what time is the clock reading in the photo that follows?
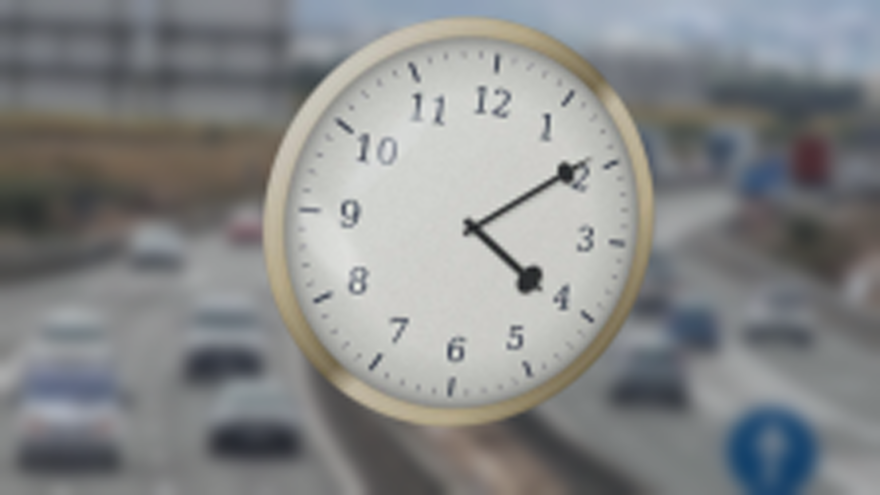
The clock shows 4:09
